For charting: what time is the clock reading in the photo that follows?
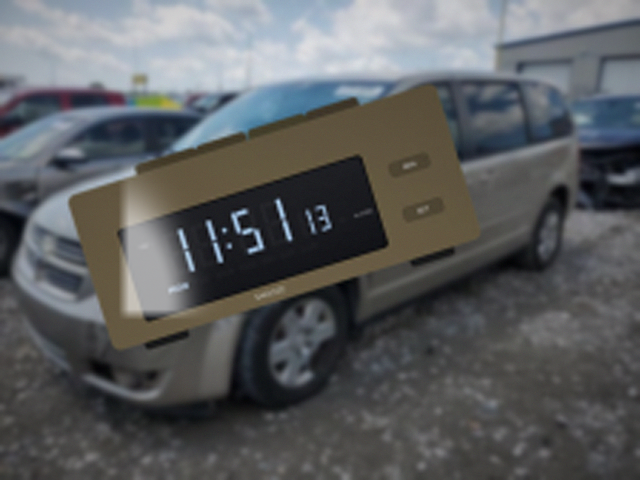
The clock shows 11:51:13
